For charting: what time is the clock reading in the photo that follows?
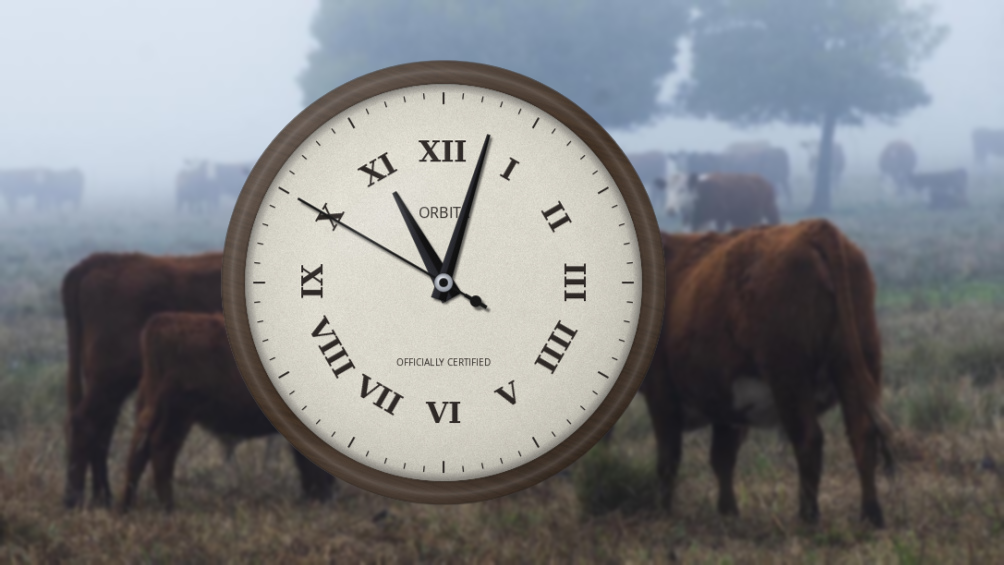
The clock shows 11:02:50
